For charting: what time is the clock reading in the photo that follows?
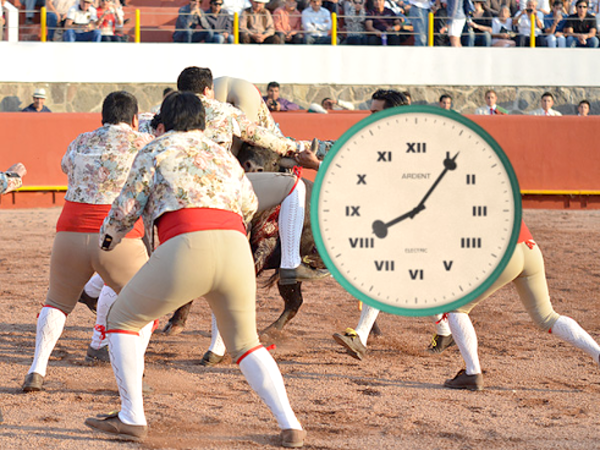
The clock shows 8:06
